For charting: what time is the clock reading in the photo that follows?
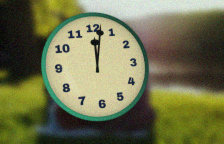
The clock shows 12:02
